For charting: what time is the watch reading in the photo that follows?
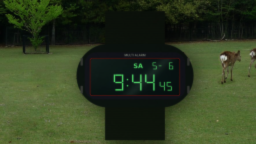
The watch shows 9:44
